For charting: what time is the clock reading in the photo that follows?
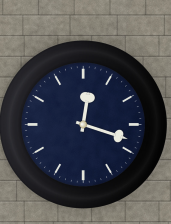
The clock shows 12:18
